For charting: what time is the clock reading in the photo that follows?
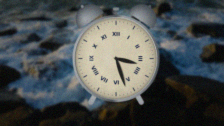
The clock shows 3:27
